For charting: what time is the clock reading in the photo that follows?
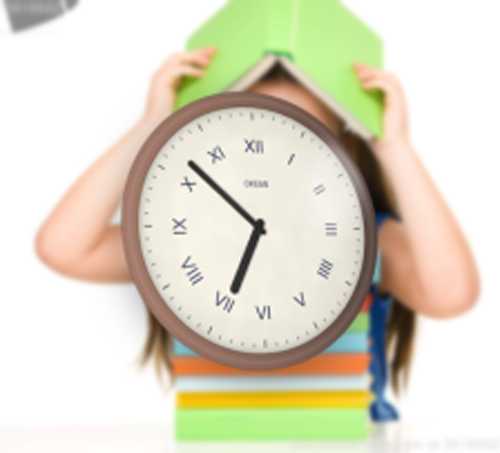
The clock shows 6:52
